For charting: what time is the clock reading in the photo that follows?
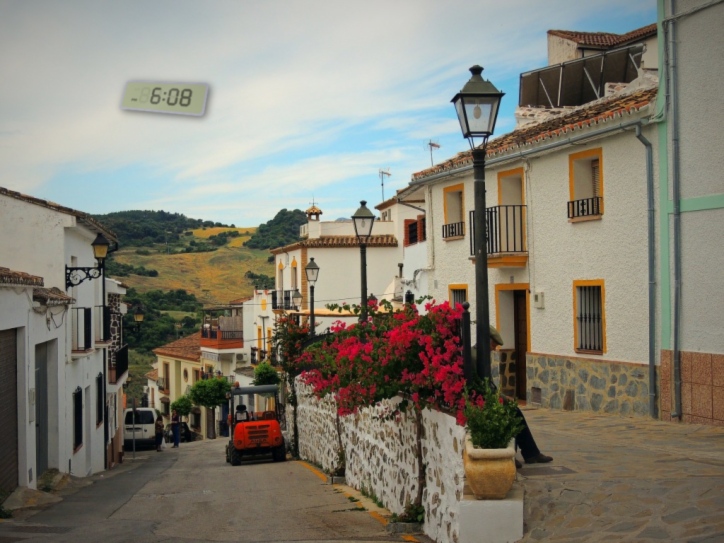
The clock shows 6:08
